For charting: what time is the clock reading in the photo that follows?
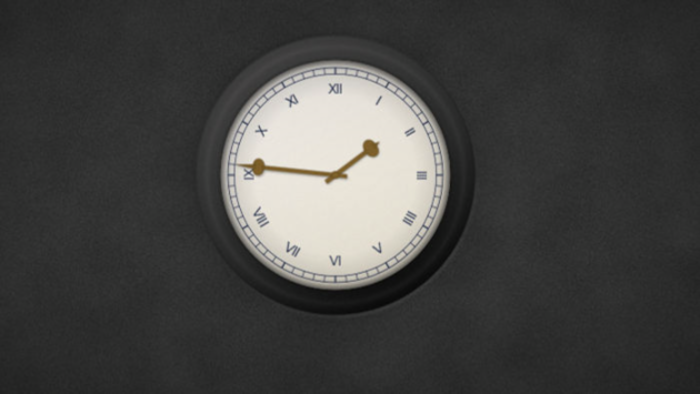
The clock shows 1:46
